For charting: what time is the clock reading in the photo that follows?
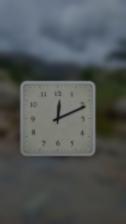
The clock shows 12:11
